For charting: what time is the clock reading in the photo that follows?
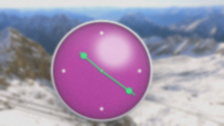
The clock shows 10:21
